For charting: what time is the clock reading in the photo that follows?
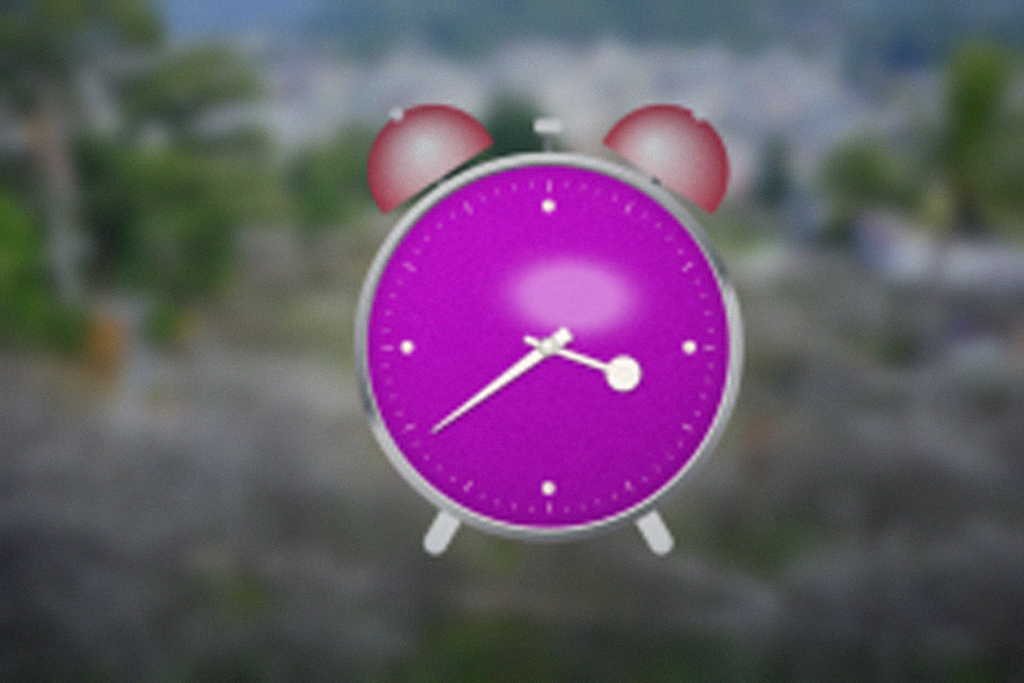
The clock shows 3:39
